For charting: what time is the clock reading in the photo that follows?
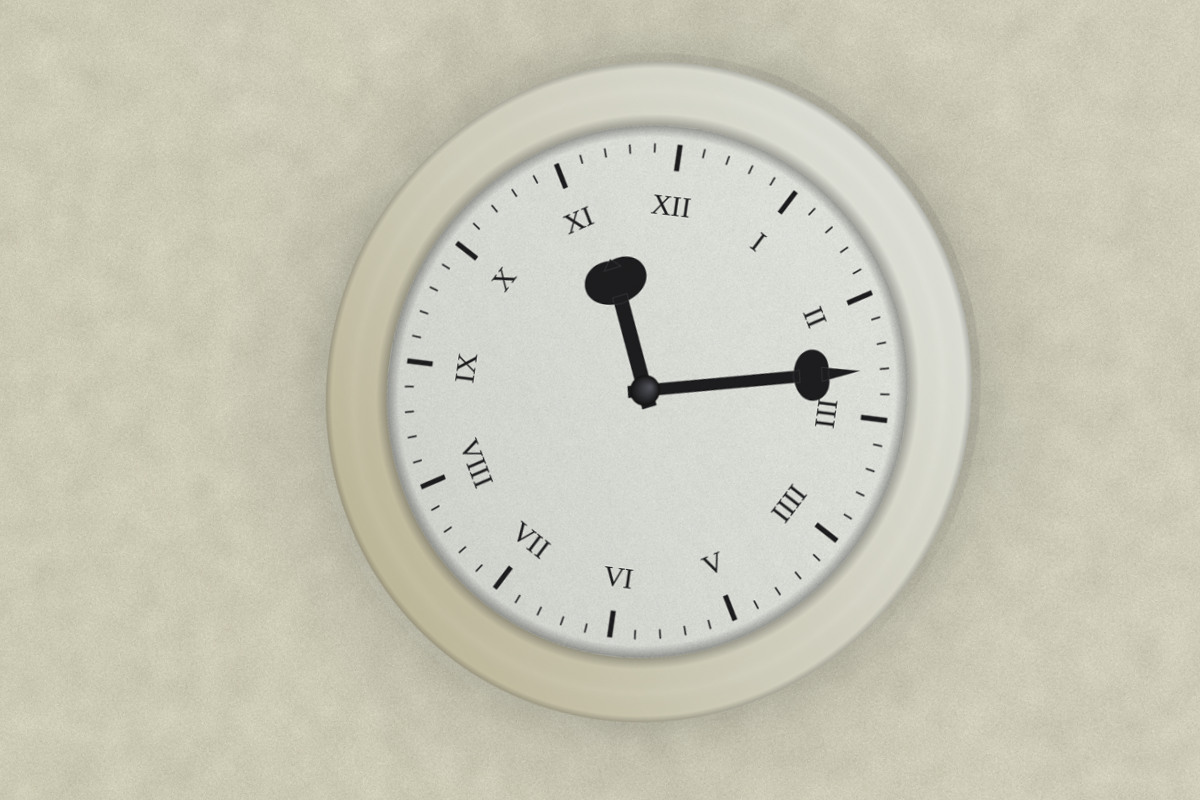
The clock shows 11:13
